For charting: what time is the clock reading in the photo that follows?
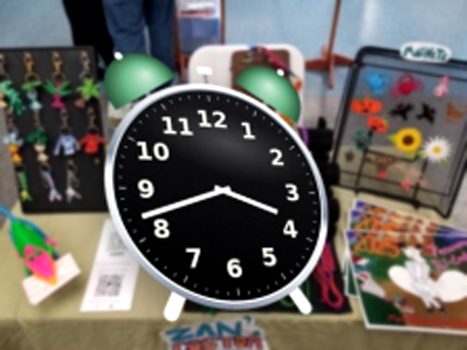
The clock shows 3:42
